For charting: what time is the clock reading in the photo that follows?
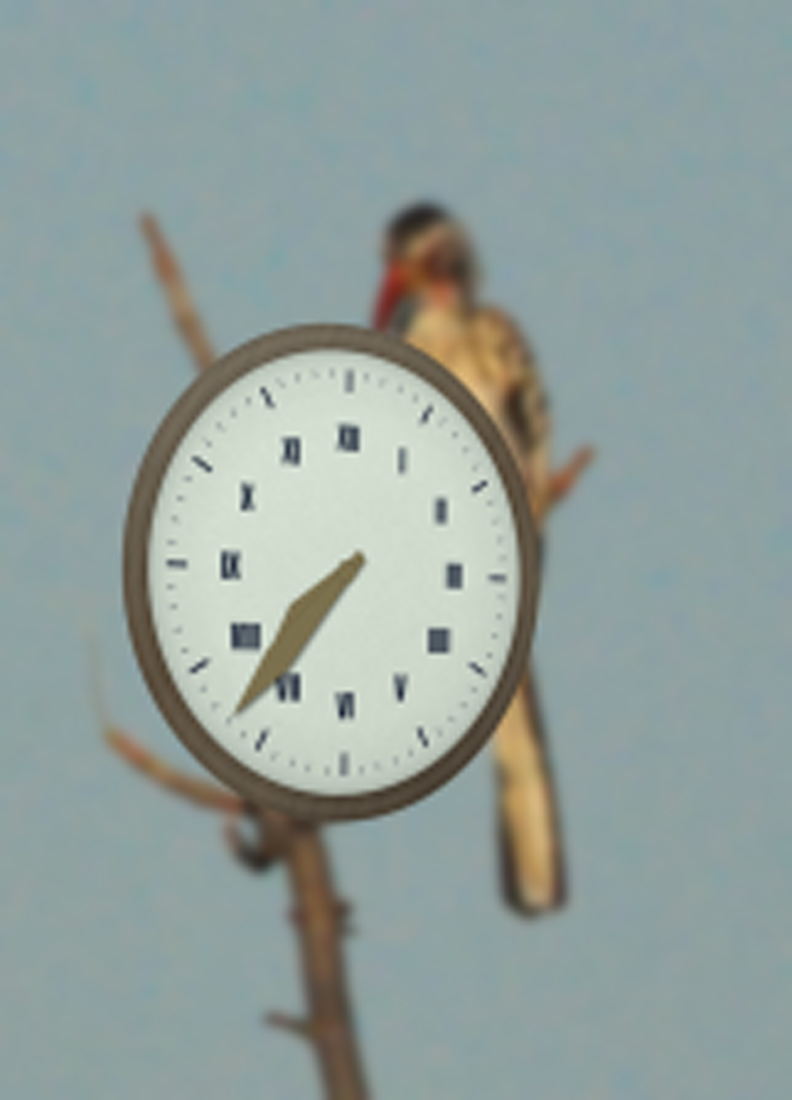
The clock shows 7:37
